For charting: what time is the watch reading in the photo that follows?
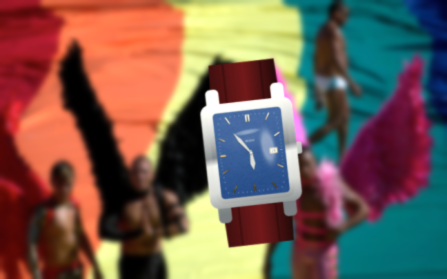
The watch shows 5:54
